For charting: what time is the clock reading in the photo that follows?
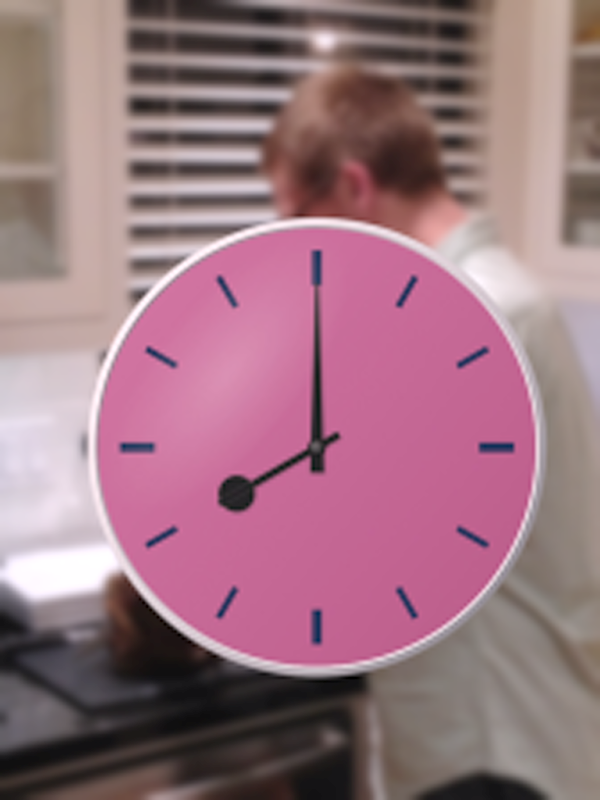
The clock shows 8:00
